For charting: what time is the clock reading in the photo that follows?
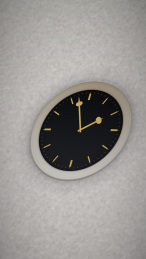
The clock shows 1:57
